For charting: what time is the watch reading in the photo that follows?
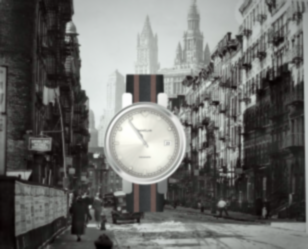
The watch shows 10:54
